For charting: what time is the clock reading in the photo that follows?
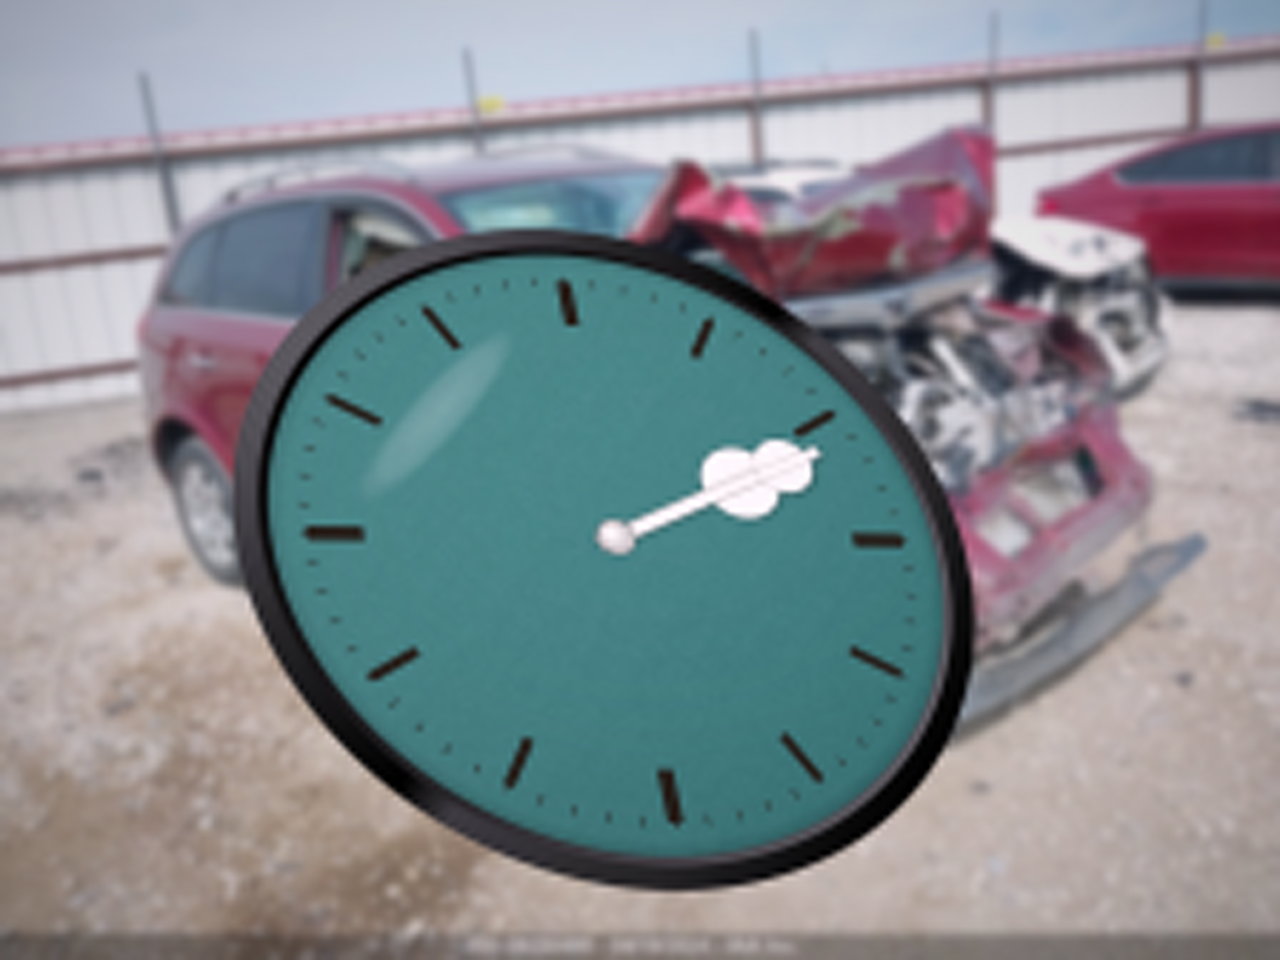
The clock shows 2:11
